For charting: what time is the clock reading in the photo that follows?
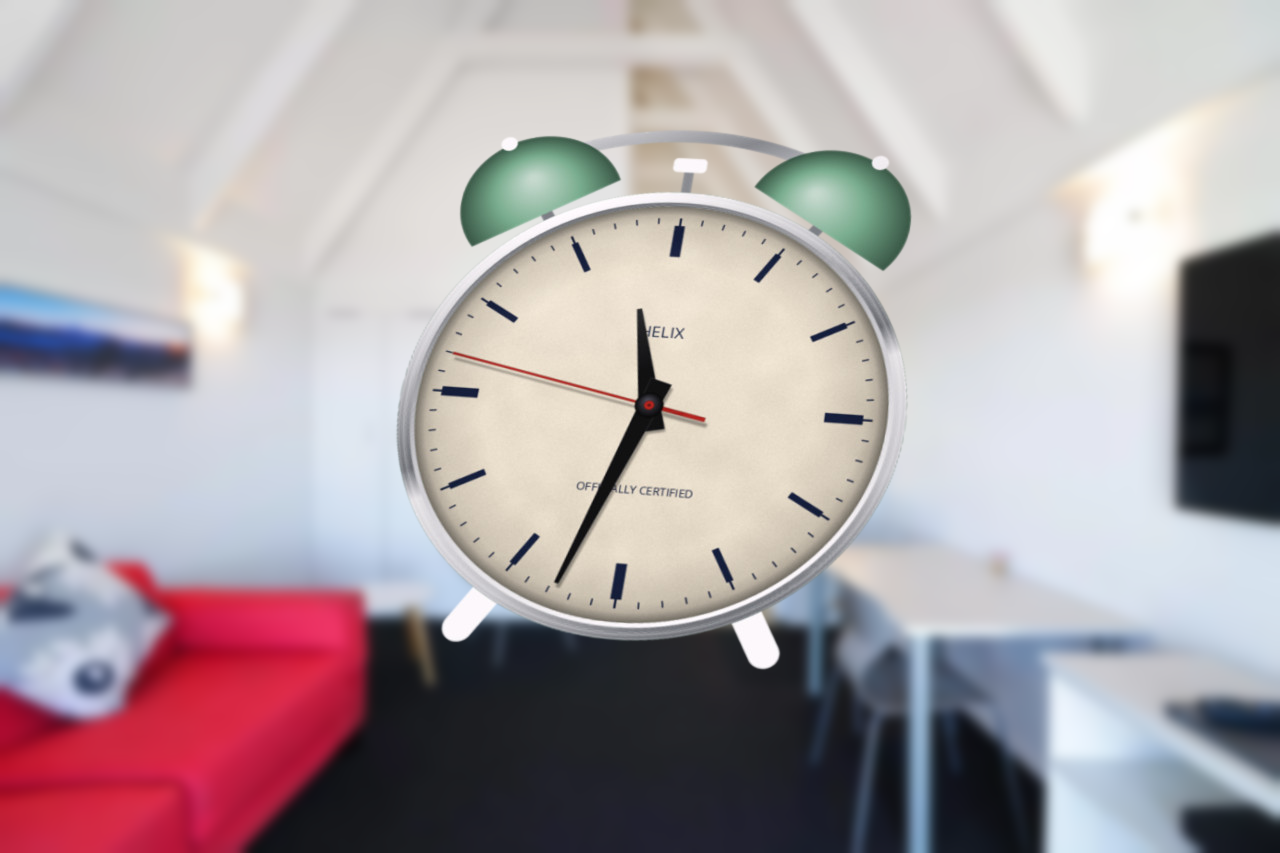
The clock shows 11:32:47
